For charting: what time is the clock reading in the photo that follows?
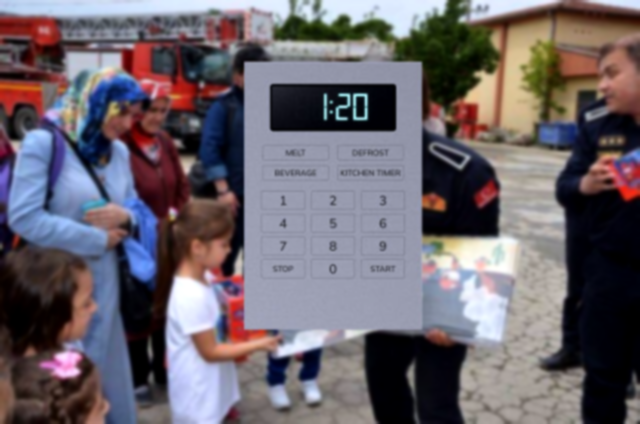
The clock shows 1:20
